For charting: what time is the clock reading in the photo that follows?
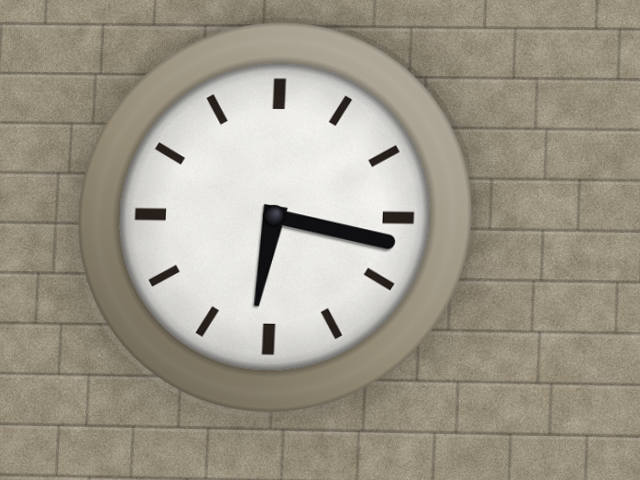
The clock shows 6:17
